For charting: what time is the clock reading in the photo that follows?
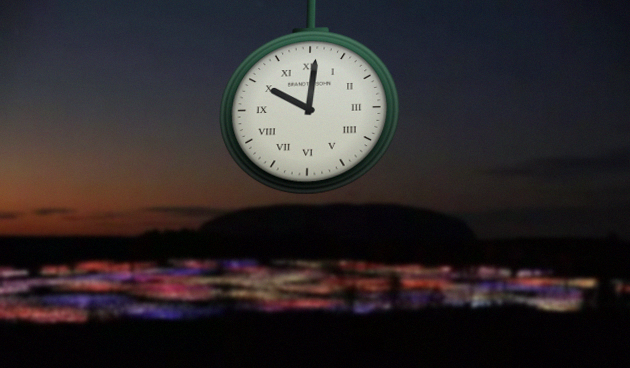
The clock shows 10:01
